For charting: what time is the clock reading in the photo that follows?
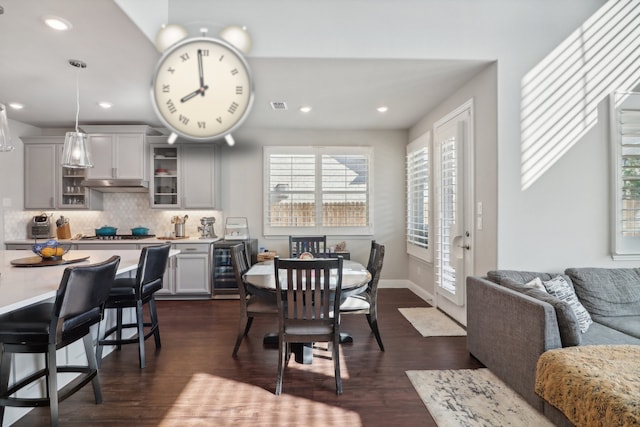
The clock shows 7:59
